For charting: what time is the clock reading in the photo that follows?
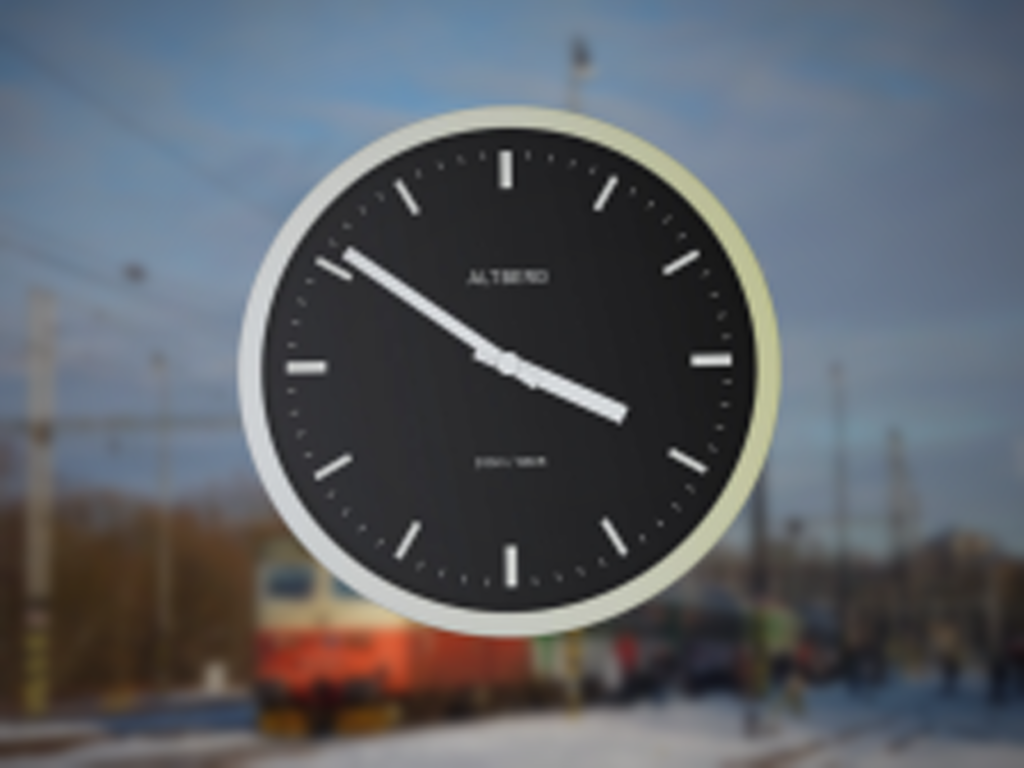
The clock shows 3:51
